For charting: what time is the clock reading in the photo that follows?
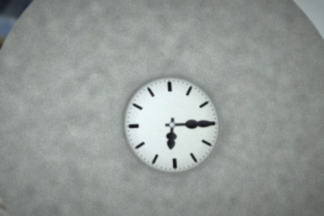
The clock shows 6:15
